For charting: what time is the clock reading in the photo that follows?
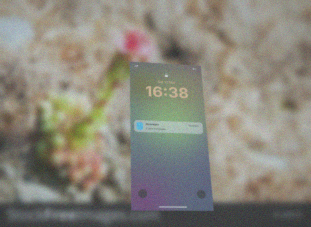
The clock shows 16:38
